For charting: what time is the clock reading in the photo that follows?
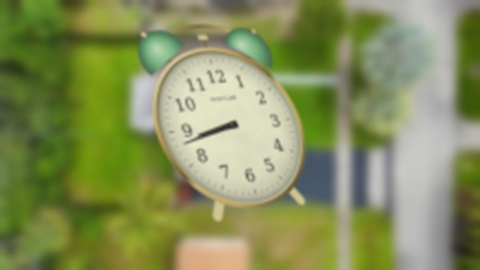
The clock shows 8:43
